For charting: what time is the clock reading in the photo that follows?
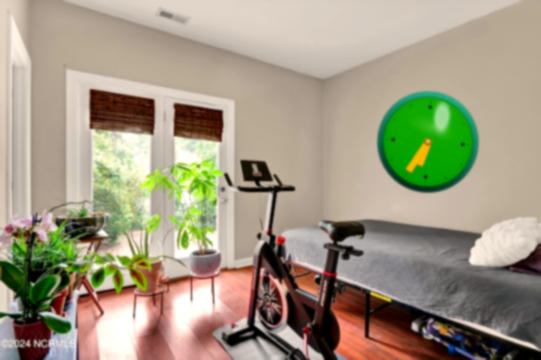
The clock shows 6:35
